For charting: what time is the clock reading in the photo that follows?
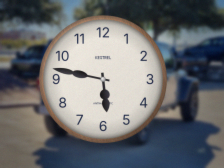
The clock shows 5:47
